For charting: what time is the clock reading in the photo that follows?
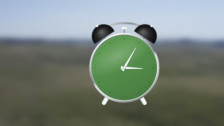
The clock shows 3:05
